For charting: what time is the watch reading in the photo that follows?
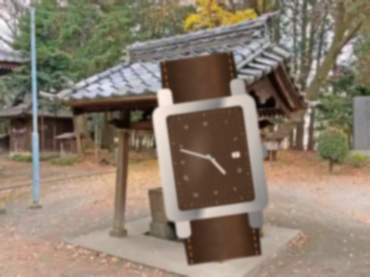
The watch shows 4:49
